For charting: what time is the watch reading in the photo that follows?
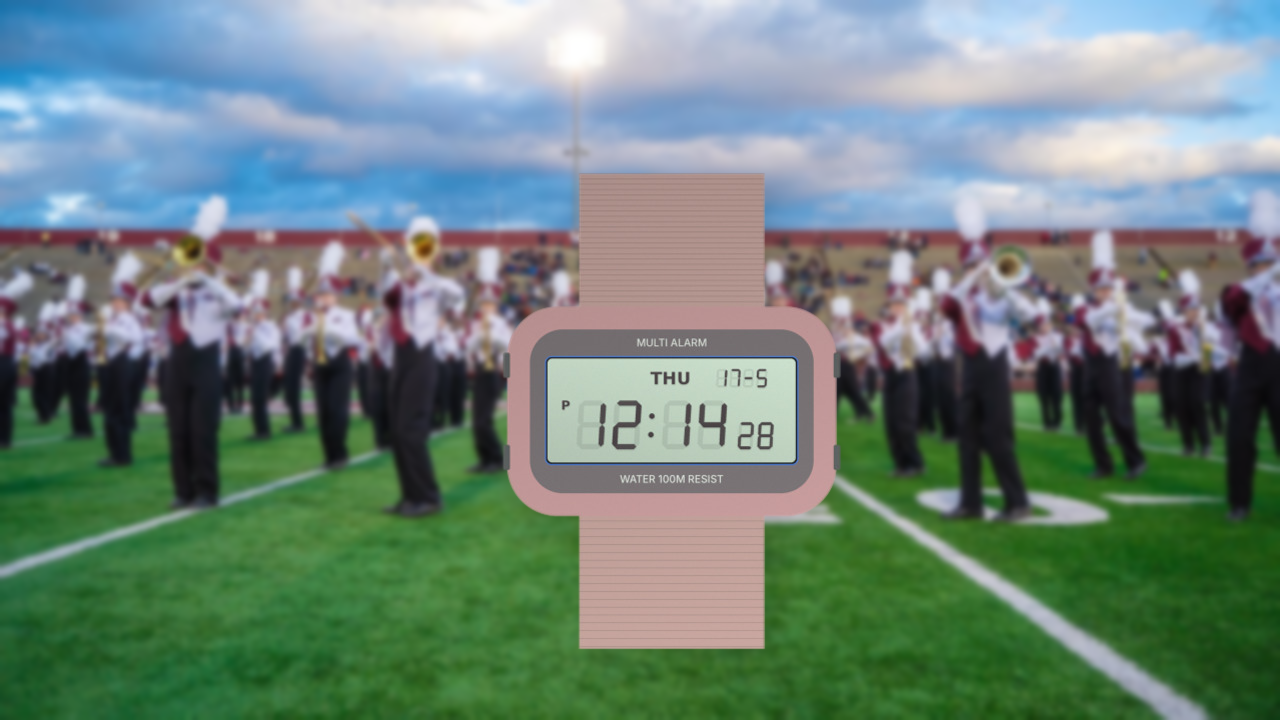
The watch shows 12:14:28
